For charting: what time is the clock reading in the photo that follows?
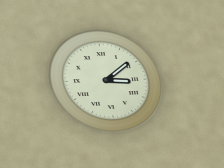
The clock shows 3:09
